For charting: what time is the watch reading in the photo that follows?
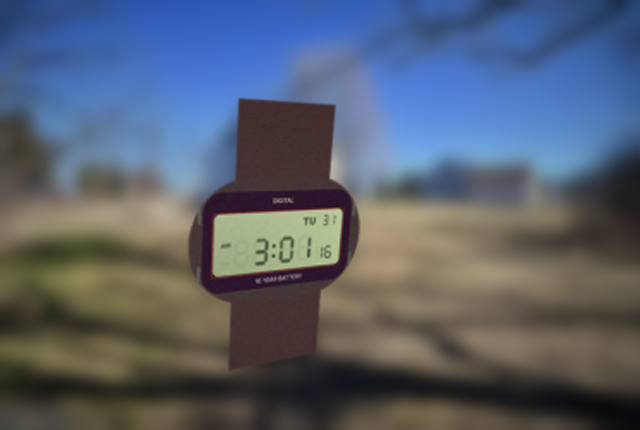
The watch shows 3:01:16
